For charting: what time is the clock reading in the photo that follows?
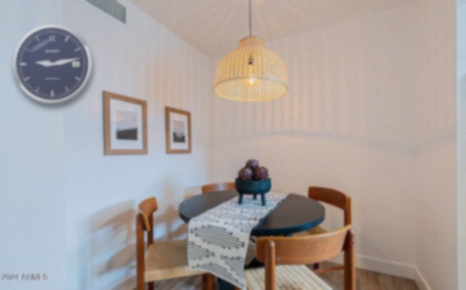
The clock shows 9:13
